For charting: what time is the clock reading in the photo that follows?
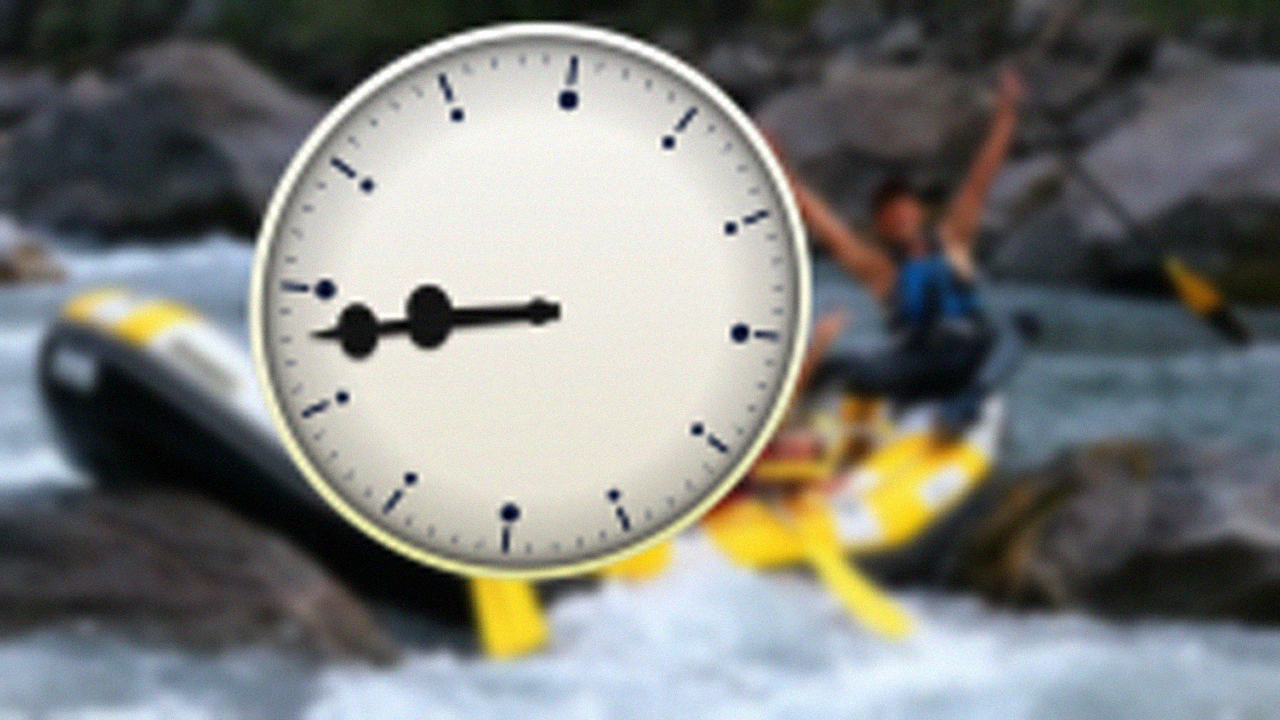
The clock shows 8:43
